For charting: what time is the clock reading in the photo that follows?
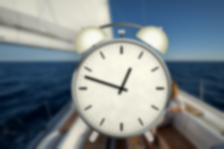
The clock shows 12:48
